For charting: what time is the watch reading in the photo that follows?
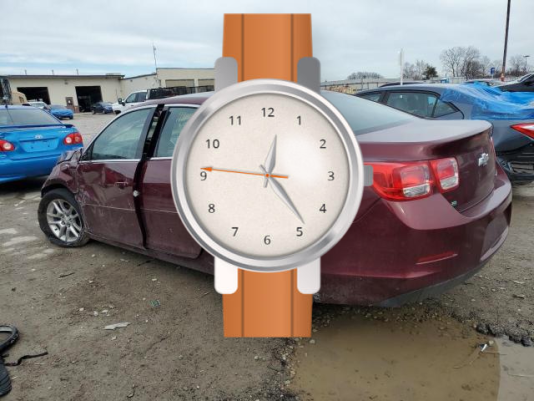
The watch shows 12:23:46
